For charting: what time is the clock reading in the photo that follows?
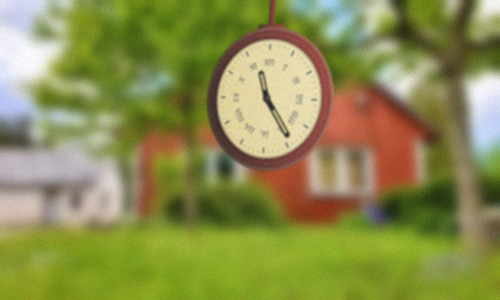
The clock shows 11:24
